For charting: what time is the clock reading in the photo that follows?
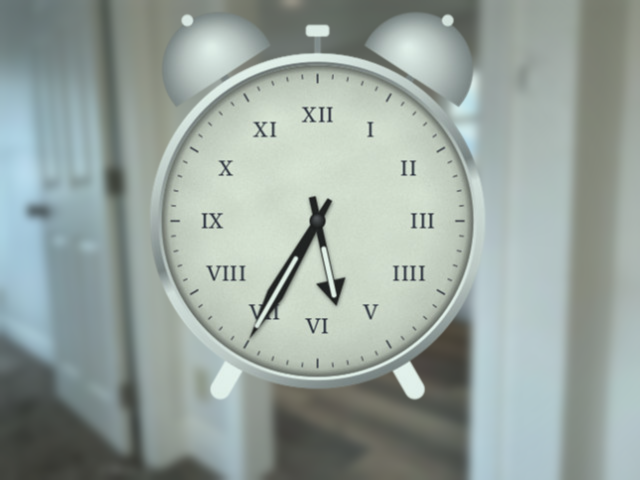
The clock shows 5:35
